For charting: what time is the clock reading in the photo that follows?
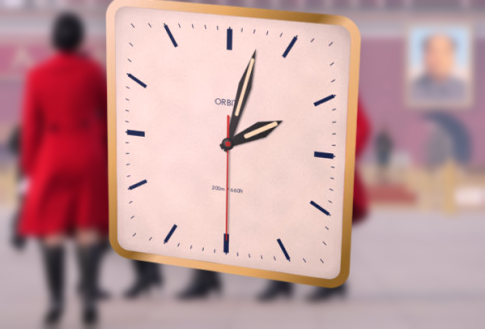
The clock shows 2:02:30
